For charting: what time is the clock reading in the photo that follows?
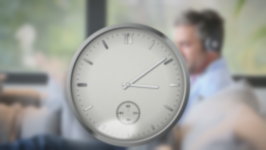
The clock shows 3:09
